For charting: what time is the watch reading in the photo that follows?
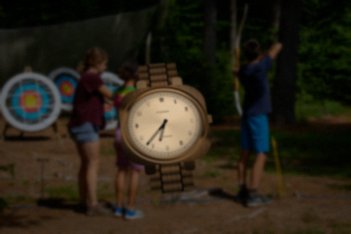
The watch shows 6:37
